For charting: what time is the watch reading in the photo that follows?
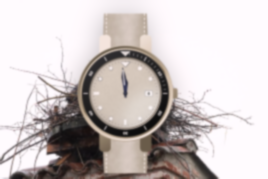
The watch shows 11:59
